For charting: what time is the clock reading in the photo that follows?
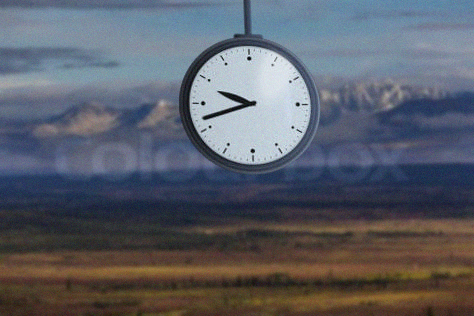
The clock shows 9:42
